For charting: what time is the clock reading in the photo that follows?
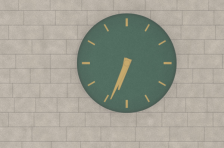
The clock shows 6:34
